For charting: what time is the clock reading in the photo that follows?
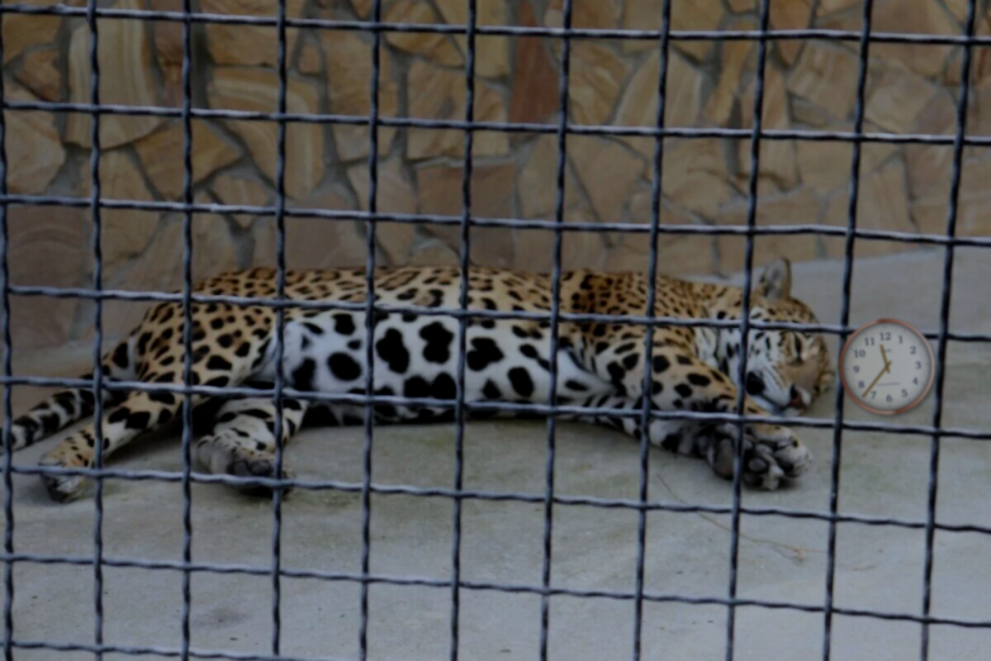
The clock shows 11:37
